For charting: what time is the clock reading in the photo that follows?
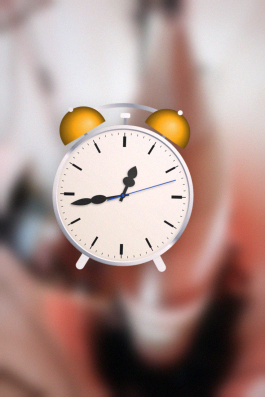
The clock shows 12:43:12
